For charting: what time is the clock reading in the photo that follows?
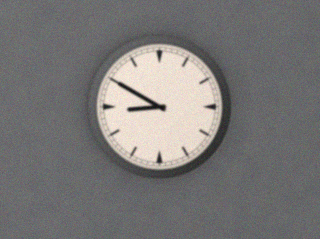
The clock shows 8:50
